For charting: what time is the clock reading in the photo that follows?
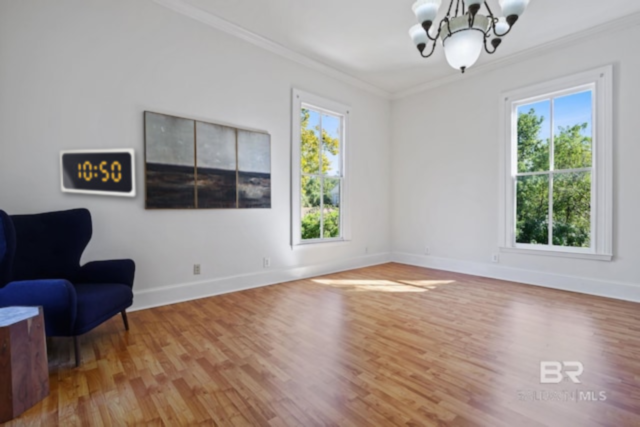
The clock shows 10:50
